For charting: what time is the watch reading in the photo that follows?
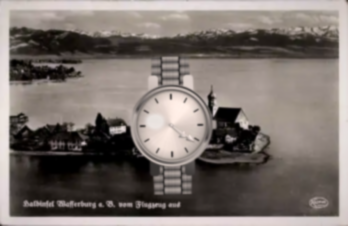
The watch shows 4:21
